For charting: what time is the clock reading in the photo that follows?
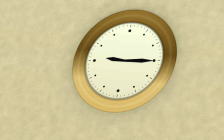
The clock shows 9:15
